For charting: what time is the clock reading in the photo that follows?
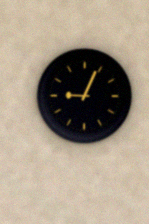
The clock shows 9:04
